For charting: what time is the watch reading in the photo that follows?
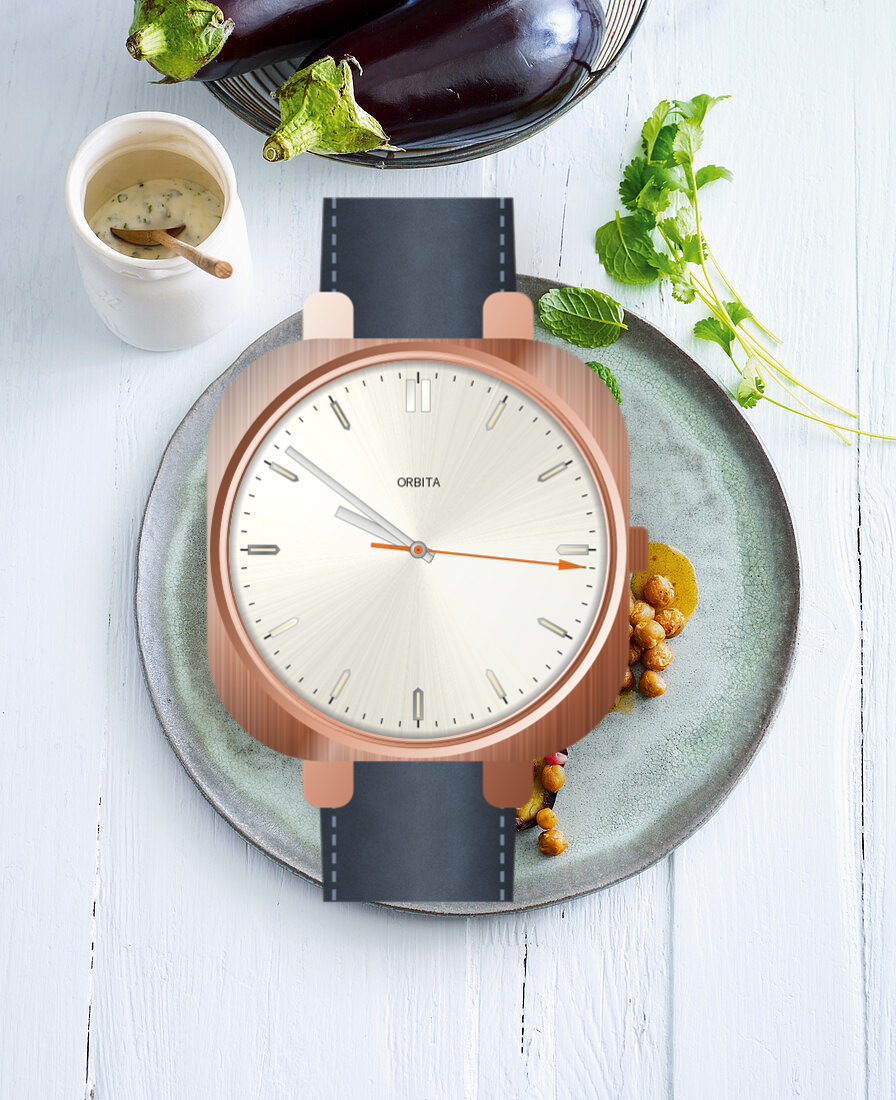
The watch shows 9:51:16
